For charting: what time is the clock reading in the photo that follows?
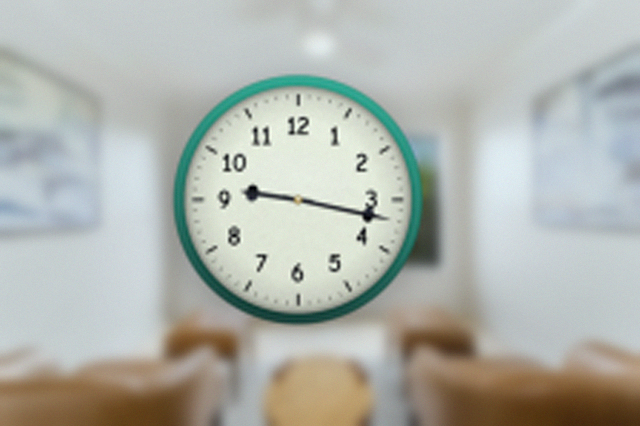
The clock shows 9:17
